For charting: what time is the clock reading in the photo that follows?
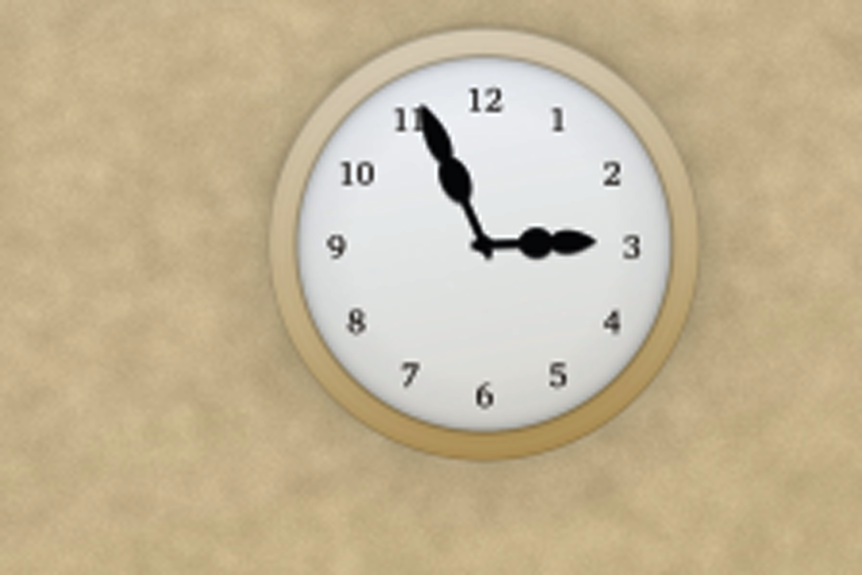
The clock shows 2:56
